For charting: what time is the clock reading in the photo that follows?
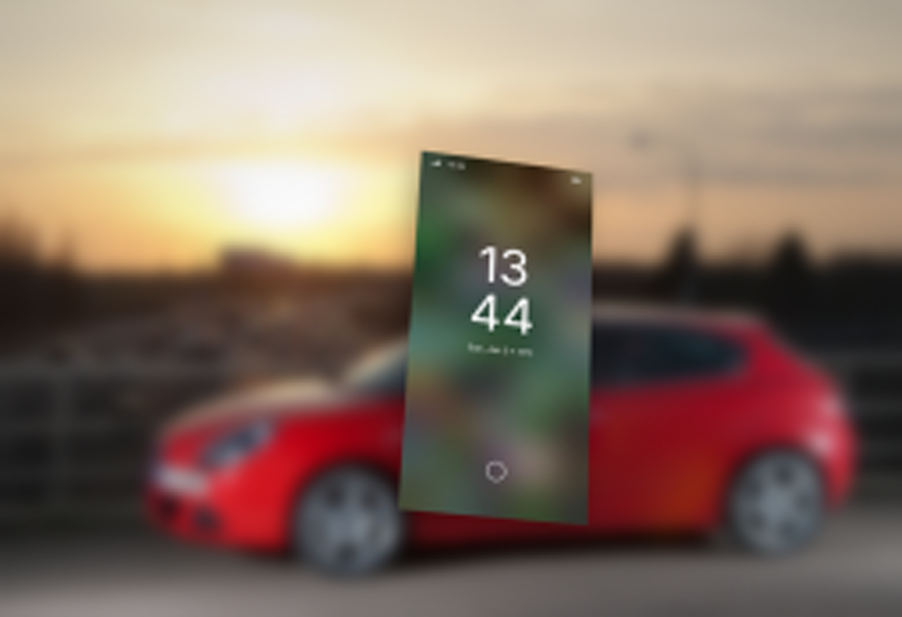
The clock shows 13:44
